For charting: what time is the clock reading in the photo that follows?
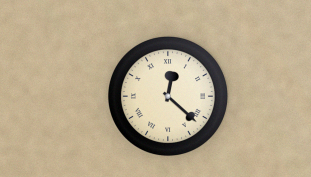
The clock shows 12:22
